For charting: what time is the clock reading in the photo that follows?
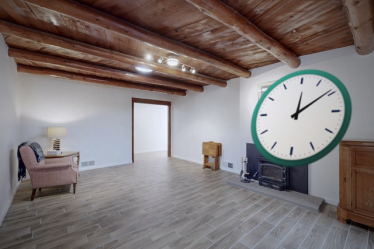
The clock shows 12:09
